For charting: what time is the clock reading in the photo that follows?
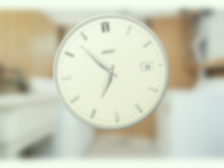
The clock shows 6:53
